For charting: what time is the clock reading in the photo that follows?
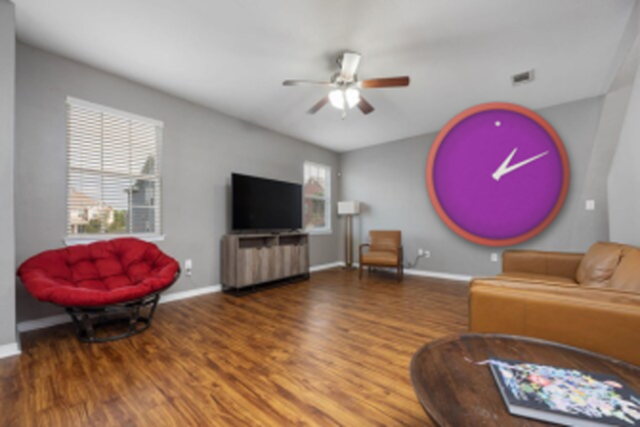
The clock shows 1:11
